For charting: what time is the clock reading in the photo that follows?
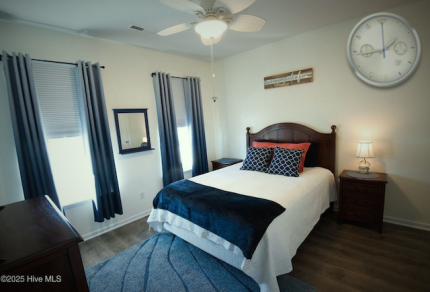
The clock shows 1:44
